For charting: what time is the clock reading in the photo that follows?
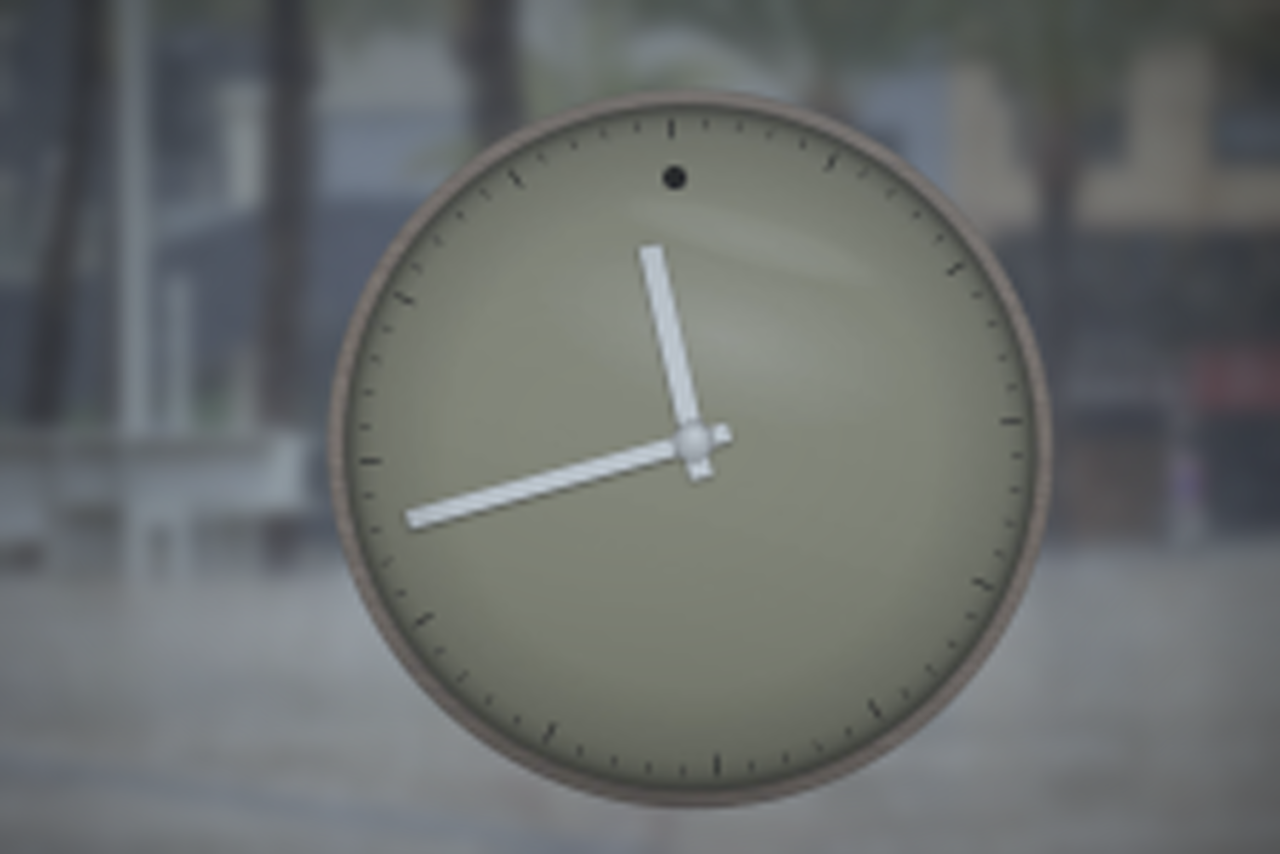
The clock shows 11:43
